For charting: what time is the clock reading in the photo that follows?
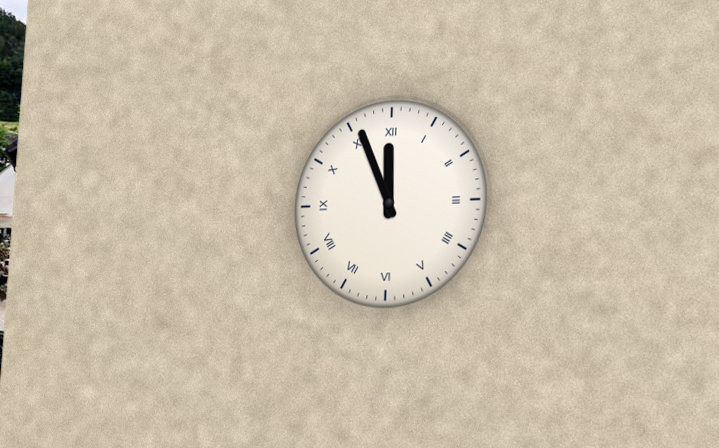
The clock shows 11:56
